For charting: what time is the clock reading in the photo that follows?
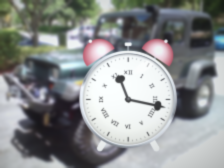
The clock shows 11:17
